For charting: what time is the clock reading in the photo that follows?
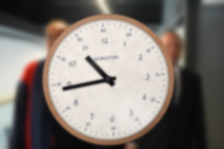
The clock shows 10:44
